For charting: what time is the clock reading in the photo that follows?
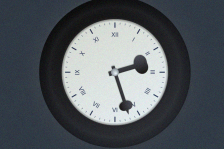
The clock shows 2:27
